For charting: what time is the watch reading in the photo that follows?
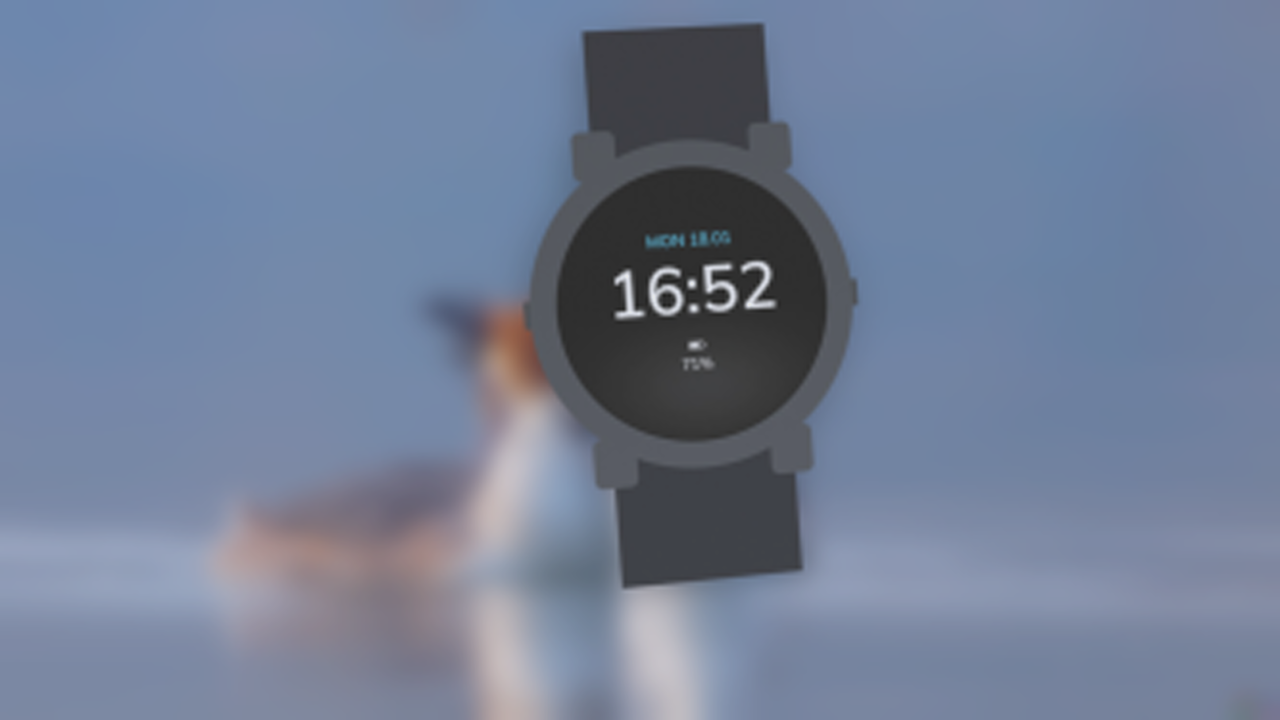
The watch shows 16:52
